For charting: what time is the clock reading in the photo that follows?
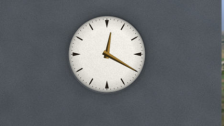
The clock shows 12:20
